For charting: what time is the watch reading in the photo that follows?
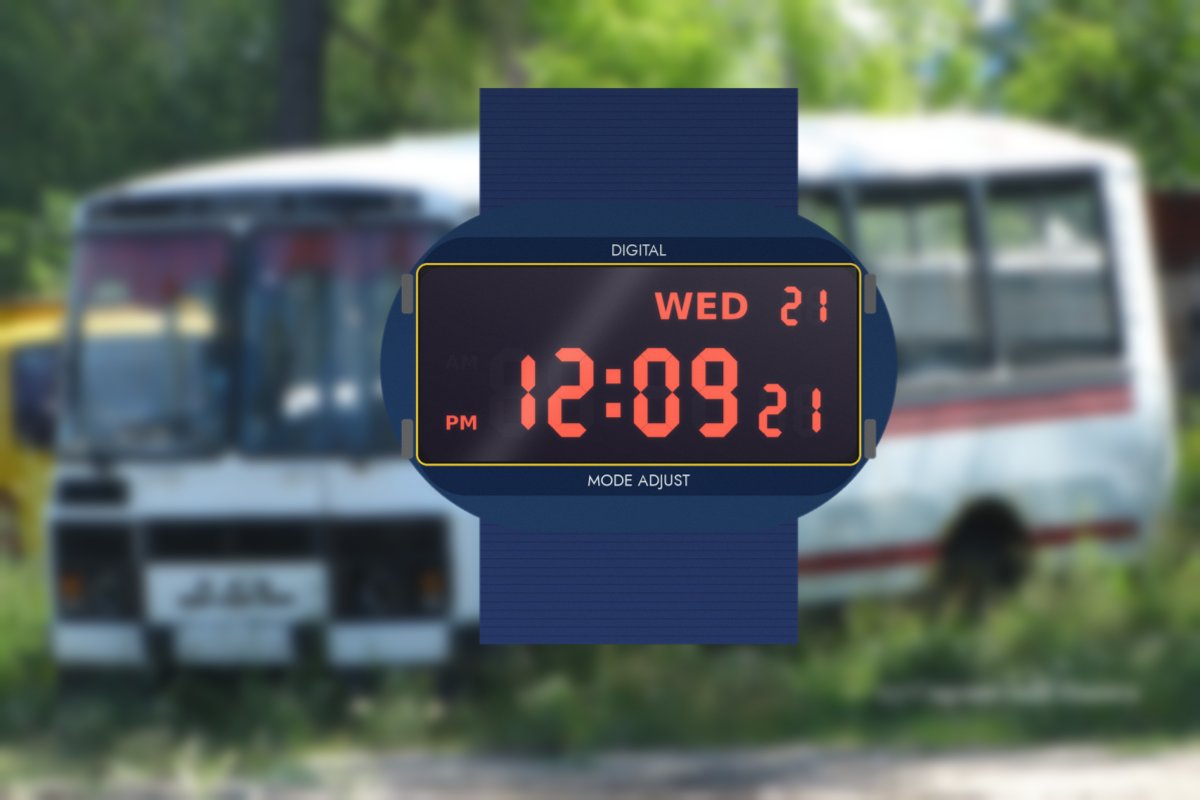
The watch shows 12:09:21
